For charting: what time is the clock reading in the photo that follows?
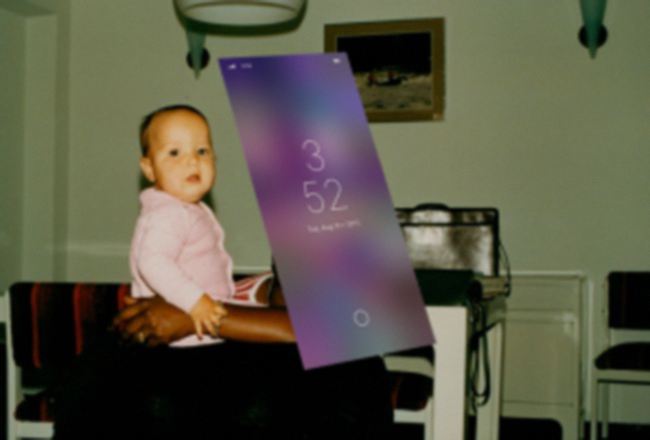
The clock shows 3:52
